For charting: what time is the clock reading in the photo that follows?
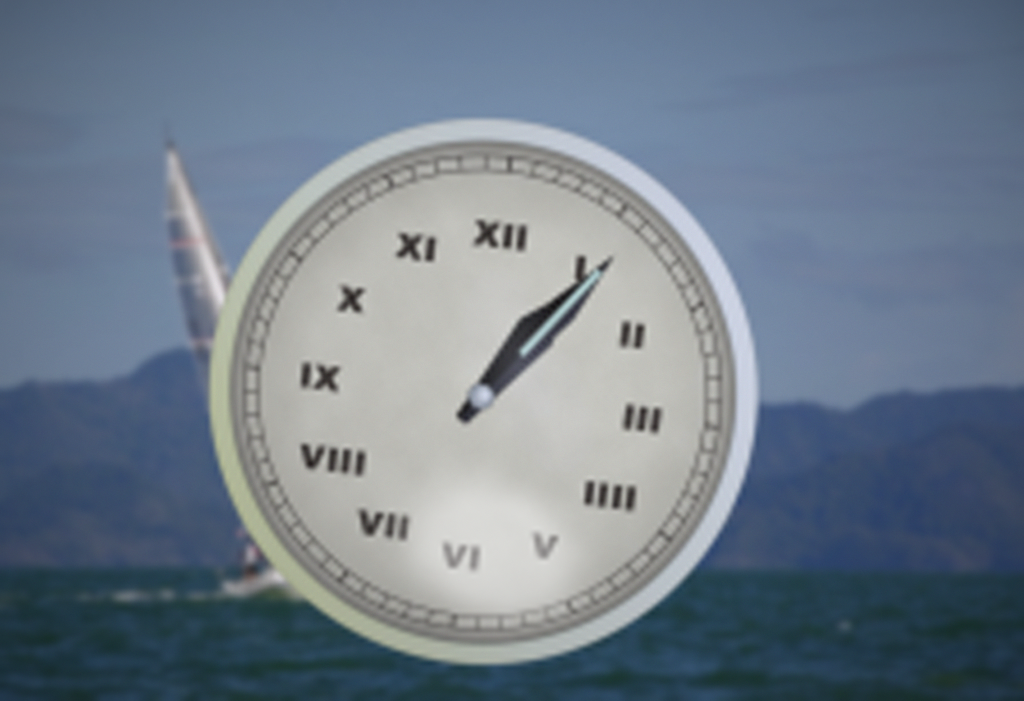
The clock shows 1:06
